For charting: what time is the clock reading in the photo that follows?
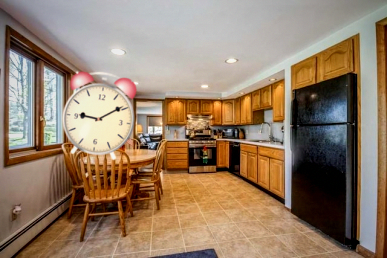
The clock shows 9:09
